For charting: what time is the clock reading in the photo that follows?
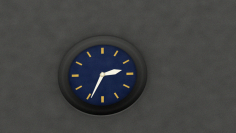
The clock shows 2:34
